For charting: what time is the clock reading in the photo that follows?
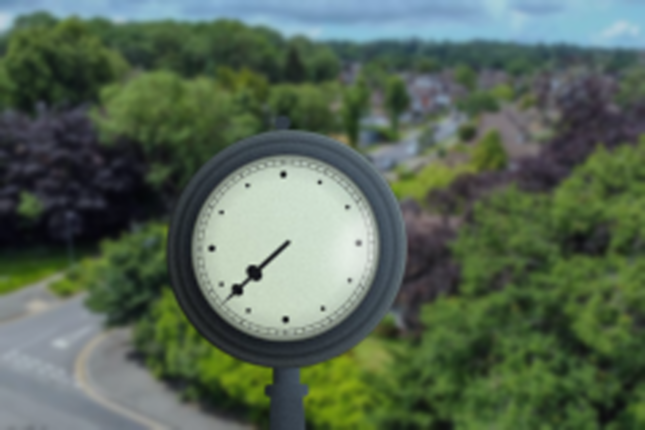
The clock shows 7:38
